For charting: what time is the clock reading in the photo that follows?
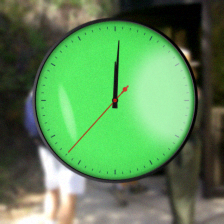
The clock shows 12:00:37
